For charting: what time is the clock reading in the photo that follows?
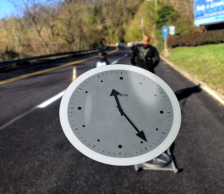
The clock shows 11:24
